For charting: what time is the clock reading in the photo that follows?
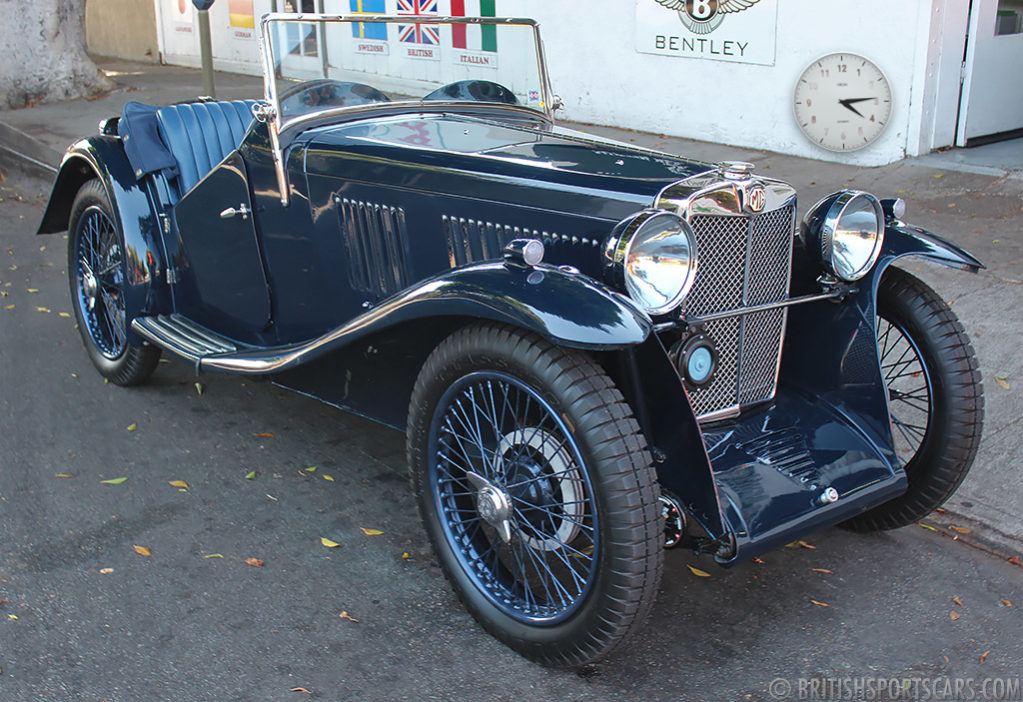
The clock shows 4:14
